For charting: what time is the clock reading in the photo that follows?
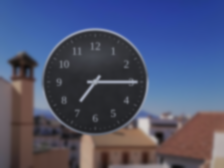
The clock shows 7:15
